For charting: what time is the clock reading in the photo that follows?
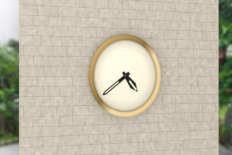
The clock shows 4:39
